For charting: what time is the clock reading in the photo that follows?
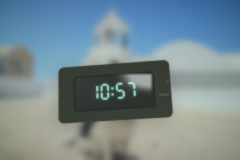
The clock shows 10:57
